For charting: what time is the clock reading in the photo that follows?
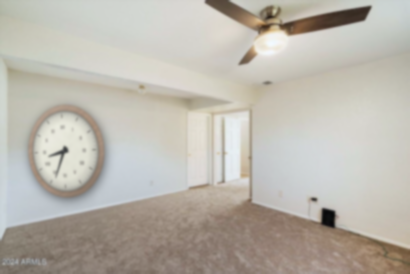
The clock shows 8:34
